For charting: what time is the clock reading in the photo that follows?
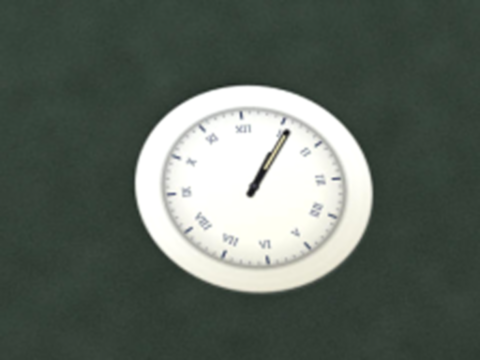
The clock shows 1:06
